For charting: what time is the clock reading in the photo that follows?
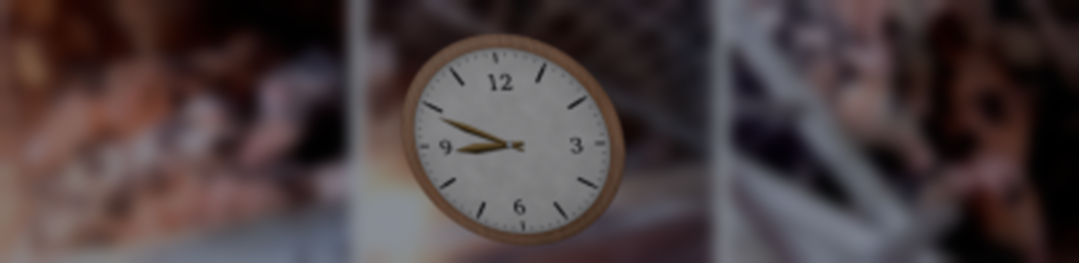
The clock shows 8:49
